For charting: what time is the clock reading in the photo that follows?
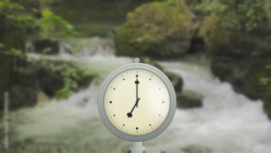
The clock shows 7:00
